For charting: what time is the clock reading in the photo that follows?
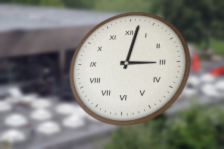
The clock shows 3:02
